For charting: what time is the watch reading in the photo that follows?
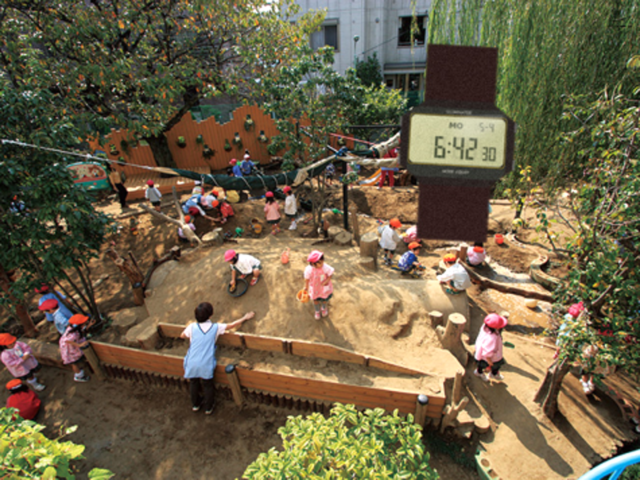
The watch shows 6:42:30
